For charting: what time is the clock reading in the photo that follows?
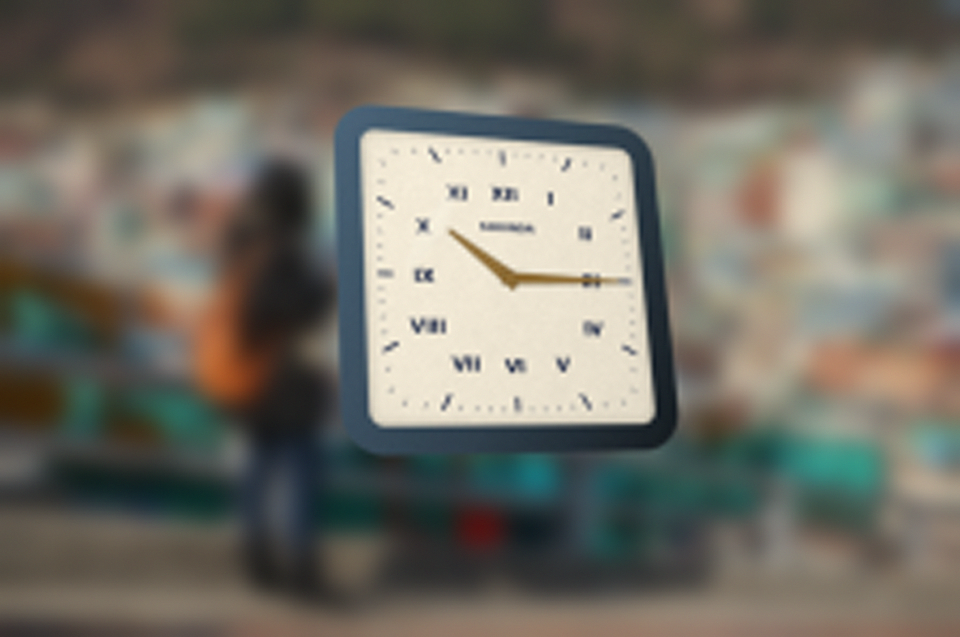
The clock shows 10:15
